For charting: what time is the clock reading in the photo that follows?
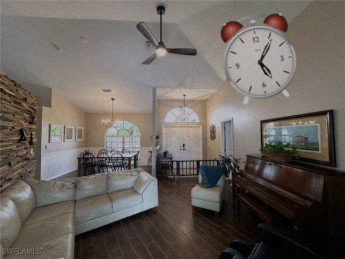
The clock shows 5:06
